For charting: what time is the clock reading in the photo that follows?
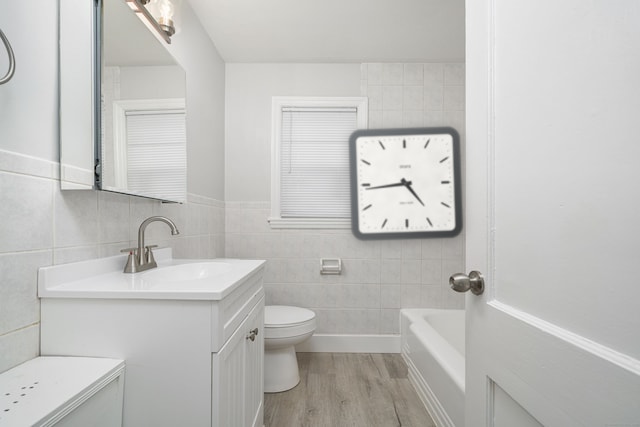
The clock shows 4:44
